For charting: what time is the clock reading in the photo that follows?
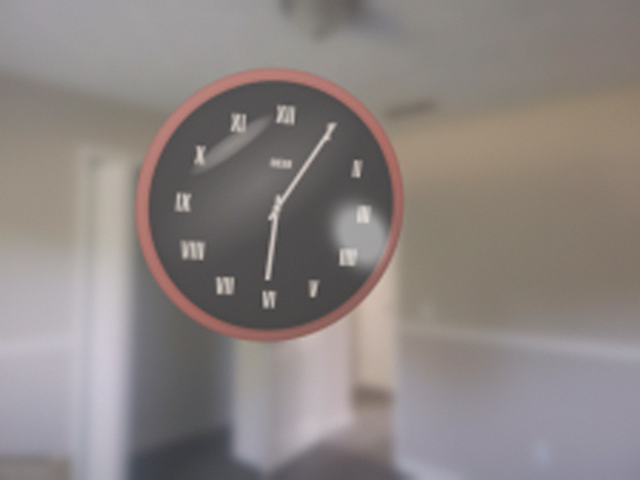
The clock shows 6:05
